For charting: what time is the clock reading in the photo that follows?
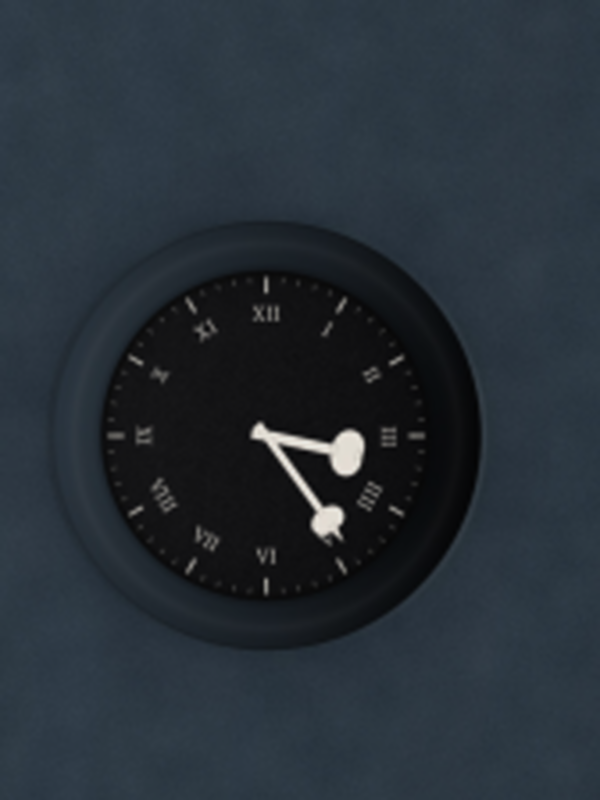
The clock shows 3:24
